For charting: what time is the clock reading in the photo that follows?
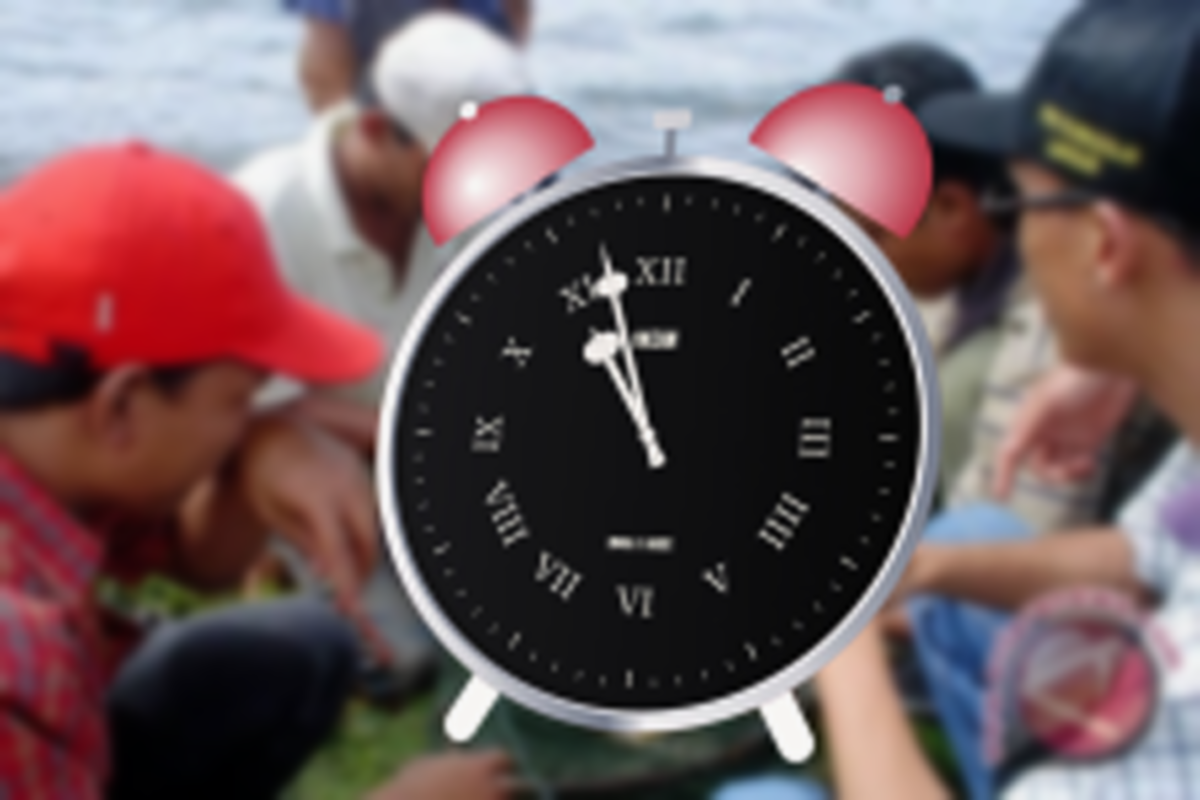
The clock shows 10:57
